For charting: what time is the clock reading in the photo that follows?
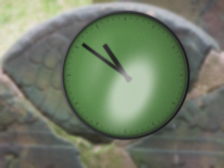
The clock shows 10:51
